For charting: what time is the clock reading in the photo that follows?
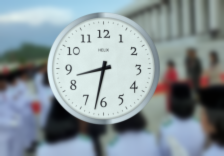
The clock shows 8:32
